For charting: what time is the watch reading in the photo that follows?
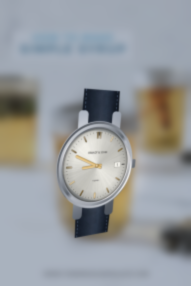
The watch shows 8:49
